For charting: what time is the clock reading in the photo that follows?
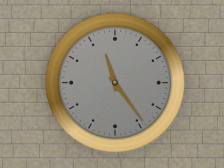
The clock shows 11:24
